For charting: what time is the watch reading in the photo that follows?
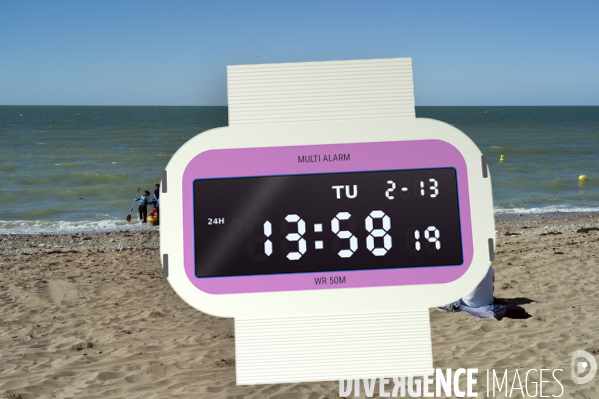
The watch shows 13:58:19
